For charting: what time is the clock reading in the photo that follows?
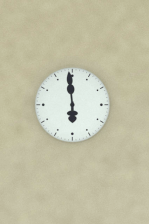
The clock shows 5:59
